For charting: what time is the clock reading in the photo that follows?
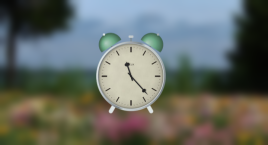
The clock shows 11:23
